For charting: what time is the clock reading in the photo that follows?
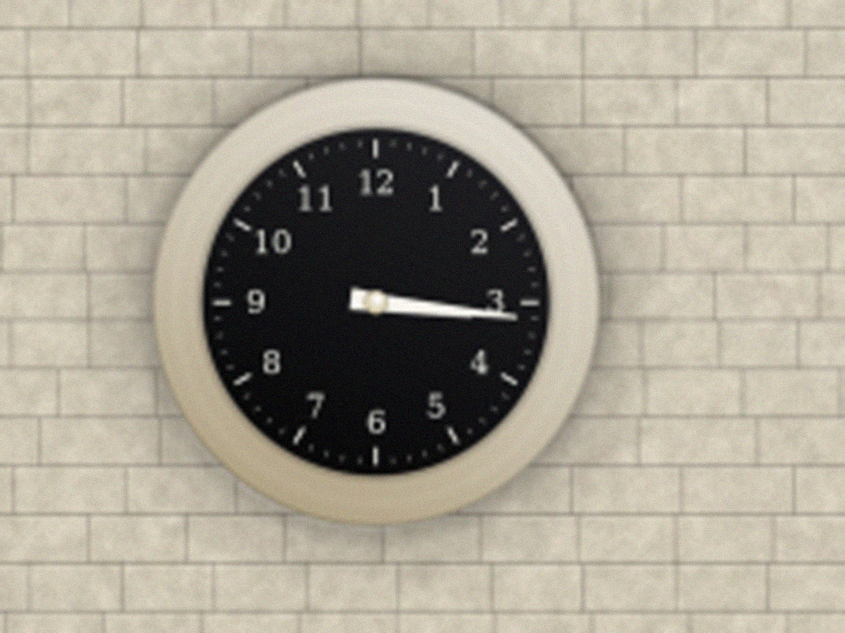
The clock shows 3:16
